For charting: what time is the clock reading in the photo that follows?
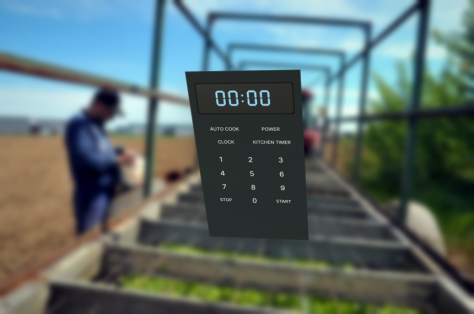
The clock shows 0:00
